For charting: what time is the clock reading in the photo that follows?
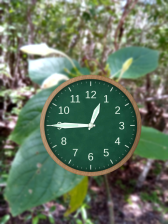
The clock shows 12:45
